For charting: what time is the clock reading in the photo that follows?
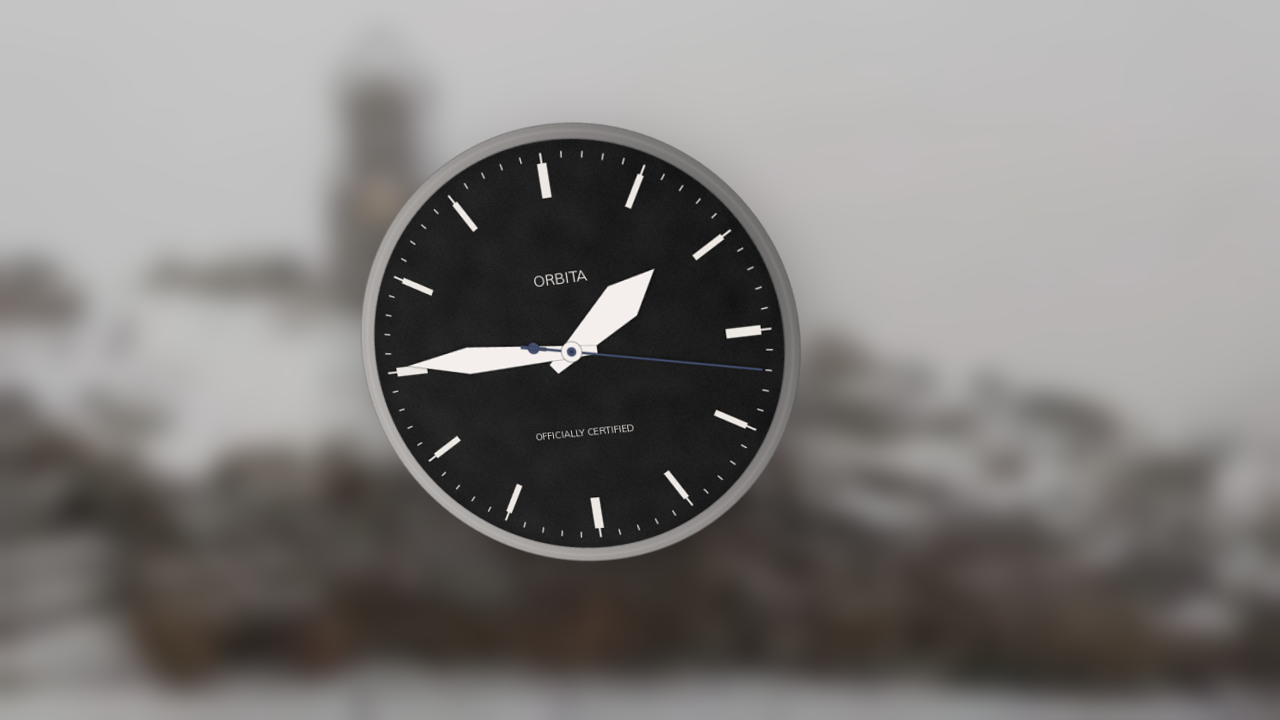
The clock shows 1:45:17
